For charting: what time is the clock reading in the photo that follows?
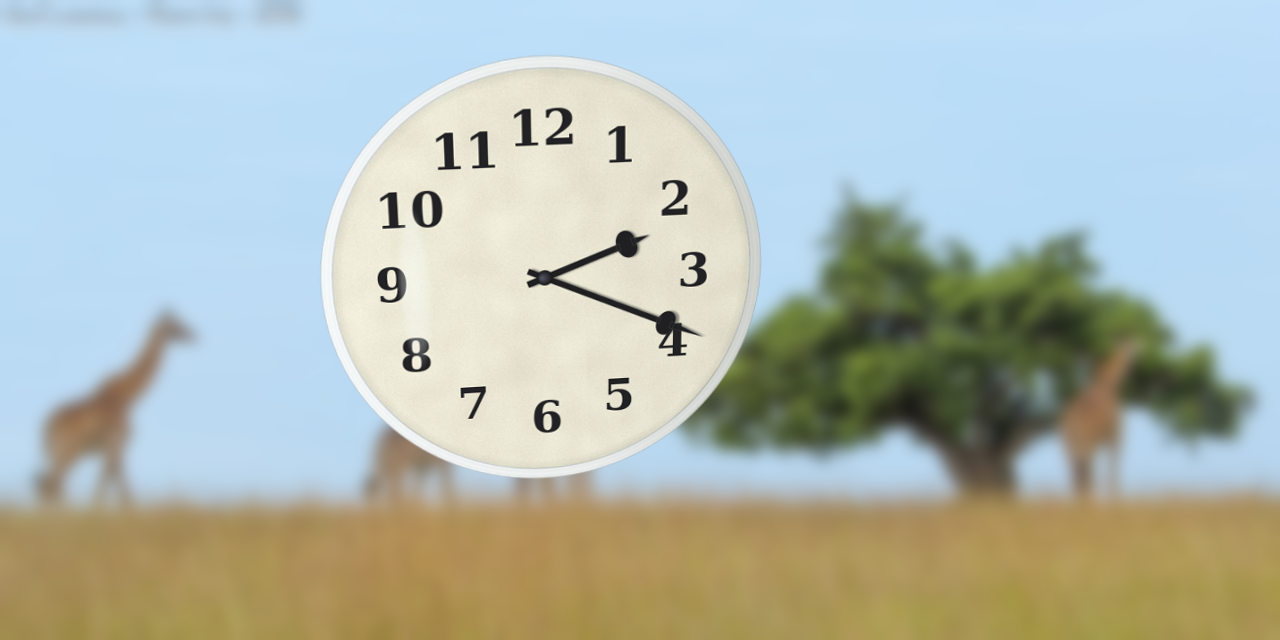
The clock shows 2:19
